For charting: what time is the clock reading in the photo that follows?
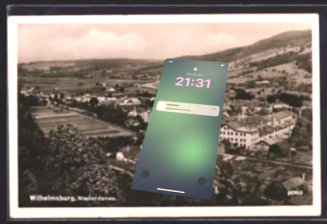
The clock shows 21:31
